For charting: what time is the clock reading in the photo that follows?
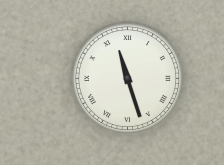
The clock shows 11:27
